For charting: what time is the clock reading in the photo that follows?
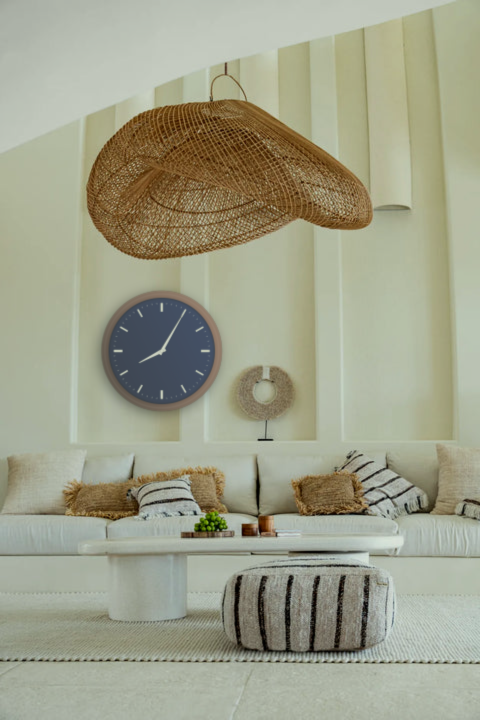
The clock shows 8:05
